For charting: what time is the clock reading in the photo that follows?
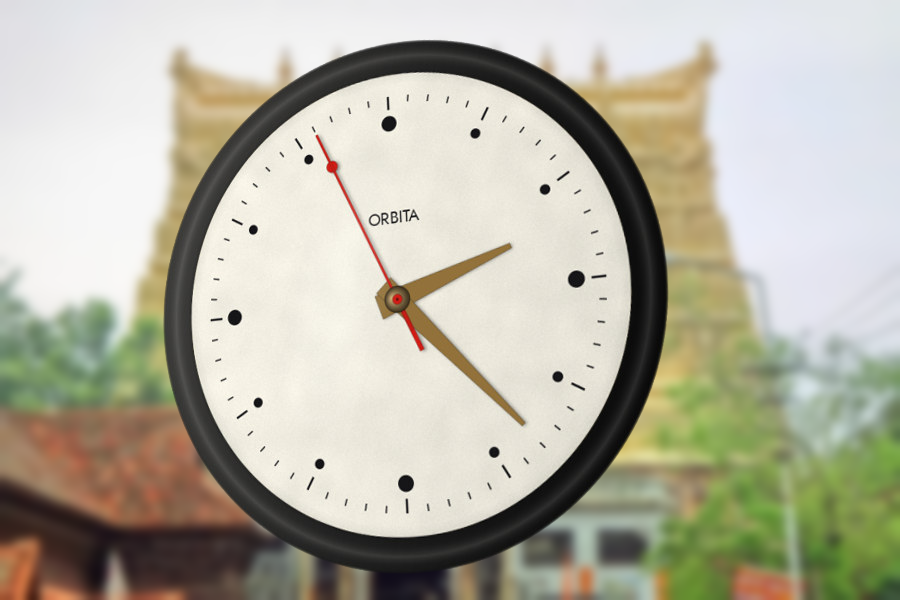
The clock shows 2:22:56
